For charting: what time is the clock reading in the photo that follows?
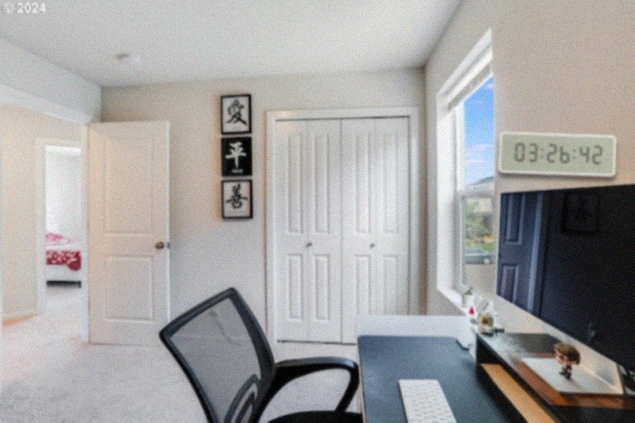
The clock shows 3:26:42
